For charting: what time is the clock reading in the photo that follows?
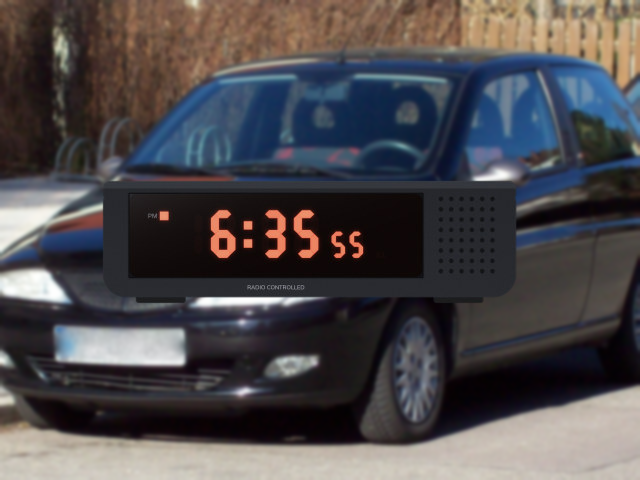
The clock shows 6:35:55
